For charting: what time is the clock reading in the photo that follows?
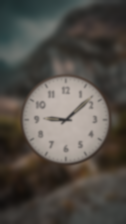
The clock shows 9:08
